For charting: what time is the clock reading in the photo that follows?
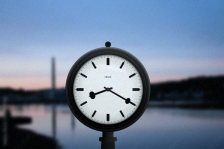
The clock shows 8:20
